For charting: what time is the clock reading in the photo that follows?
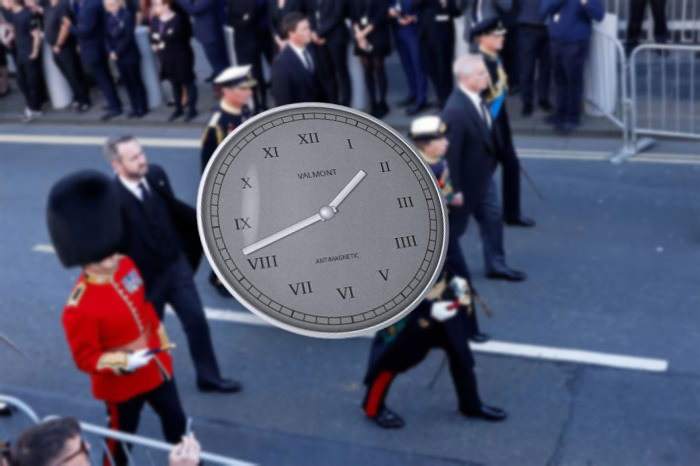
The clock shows 1:42
